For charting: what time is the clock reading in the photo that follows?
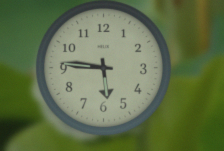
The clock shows 5:46
